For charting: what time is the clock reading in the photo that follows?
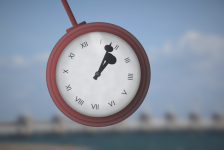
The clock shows 2:08
